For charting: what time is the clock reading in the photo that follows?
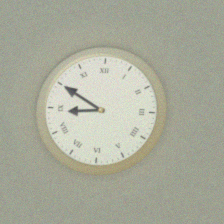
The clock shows 8:50
